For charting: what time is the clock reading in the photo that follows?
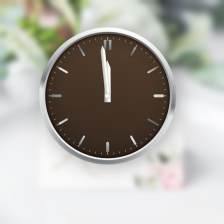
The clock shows 11:59
